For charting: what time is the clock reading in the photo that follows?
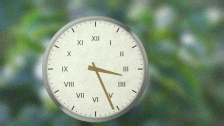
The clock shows 3:26
